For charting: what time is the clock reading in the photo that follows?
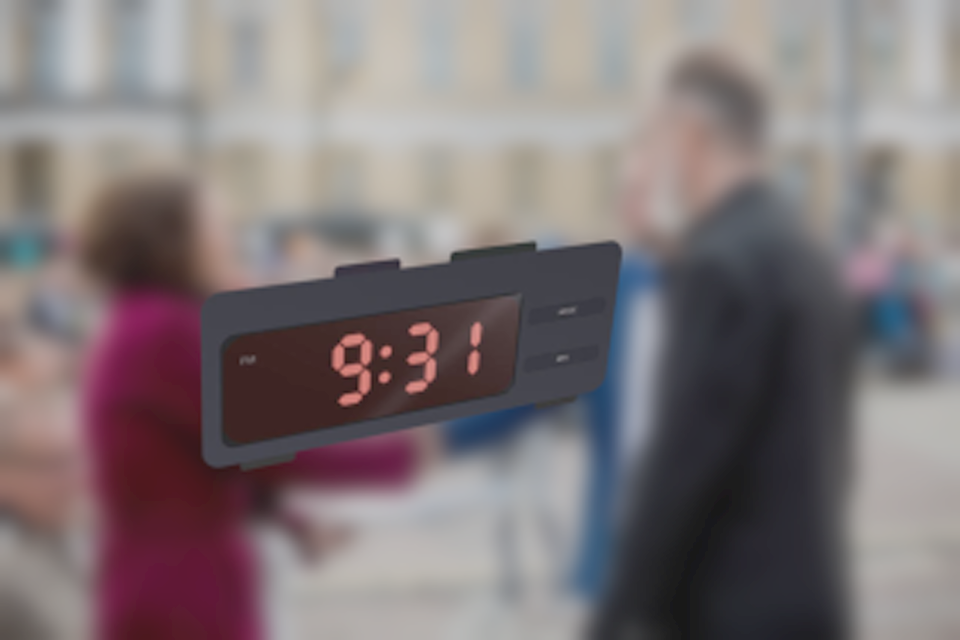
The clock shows 9:31
